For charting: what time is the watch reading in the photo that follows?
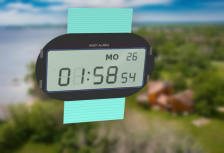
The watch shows 1:58:54
